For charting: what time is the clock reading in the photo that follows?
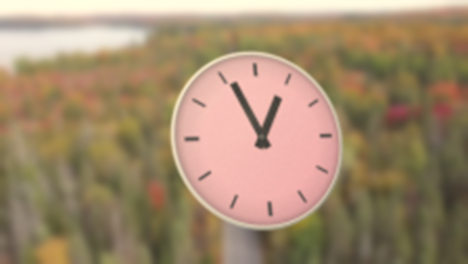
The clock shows 12:56
